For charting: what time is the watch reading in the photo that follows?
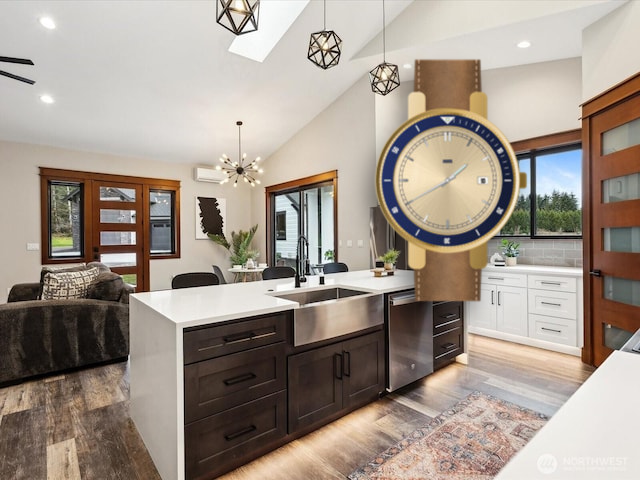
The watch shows 1:40
